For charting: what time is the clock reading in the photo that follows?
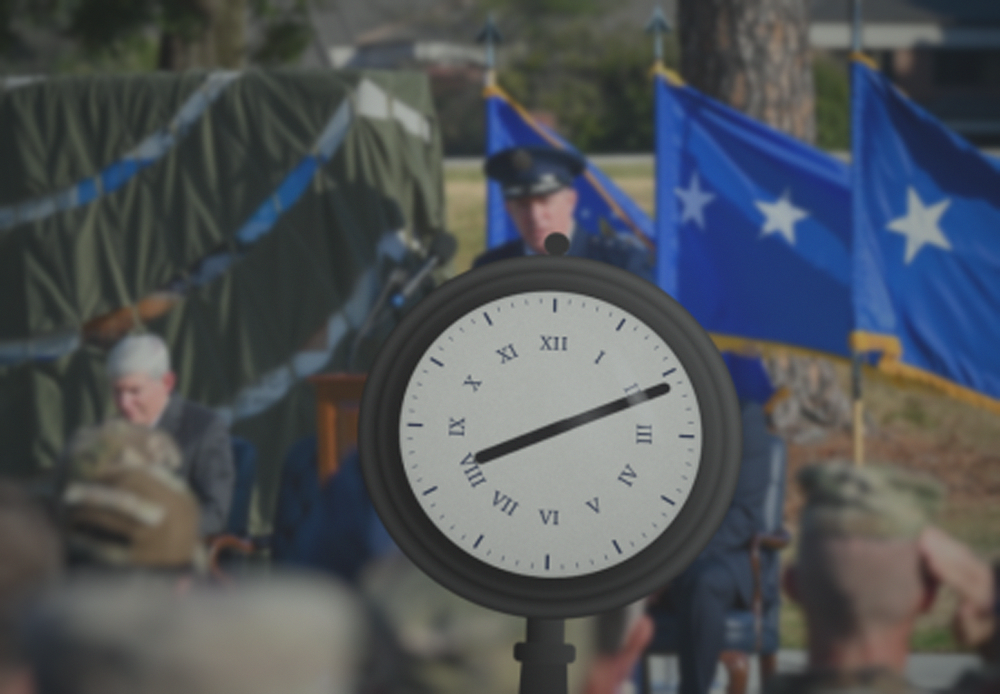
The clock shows 8:11
